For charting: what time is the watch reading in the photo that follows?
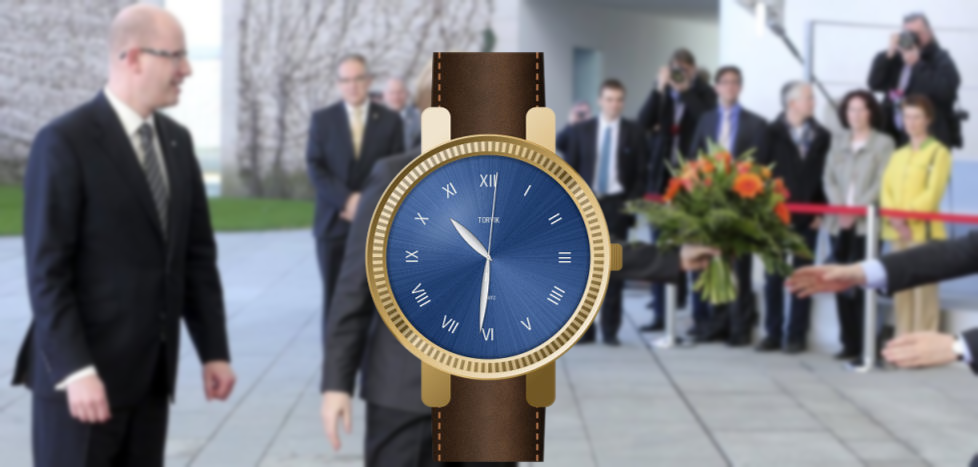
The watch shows 10:31:01
